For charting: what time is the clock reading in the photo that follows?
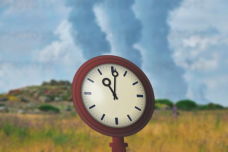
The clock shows 11:01
